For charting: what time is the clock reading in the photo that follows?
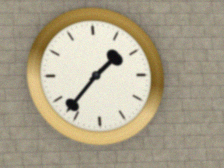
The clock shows 1:37
